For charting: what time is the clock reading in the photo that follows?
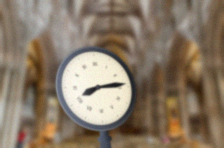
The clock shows 8:14
